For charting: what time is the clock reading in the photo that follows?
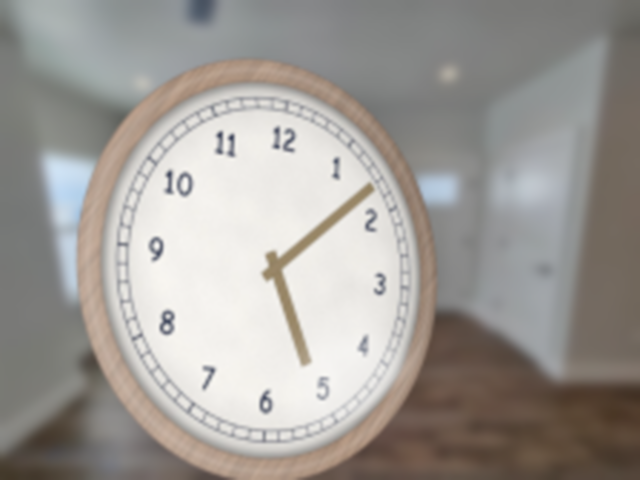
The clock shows 5:08
